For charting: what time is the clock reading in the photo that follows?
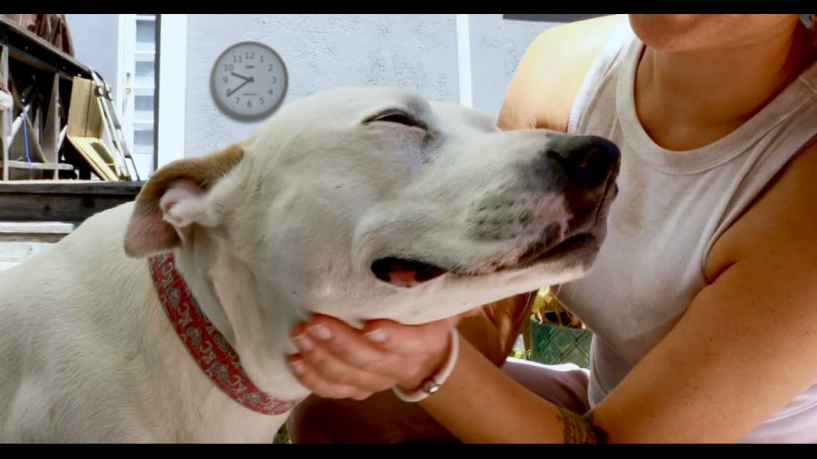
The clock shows 9:39
